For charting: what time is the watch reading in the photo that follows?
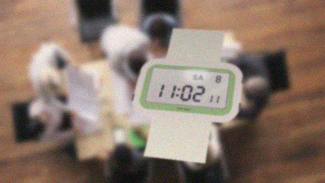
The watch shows 11:02
